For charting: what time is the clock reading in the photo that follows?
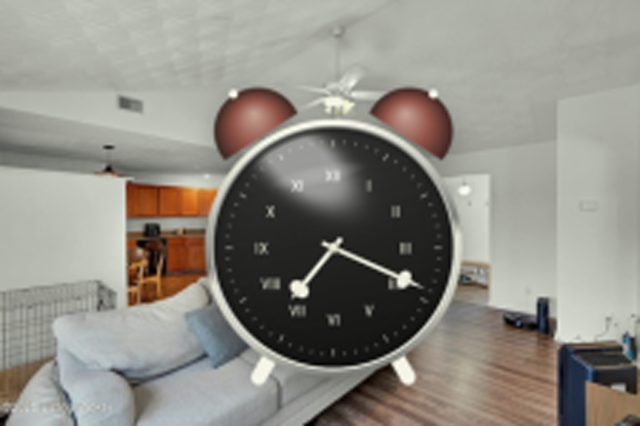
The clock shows 7:19
